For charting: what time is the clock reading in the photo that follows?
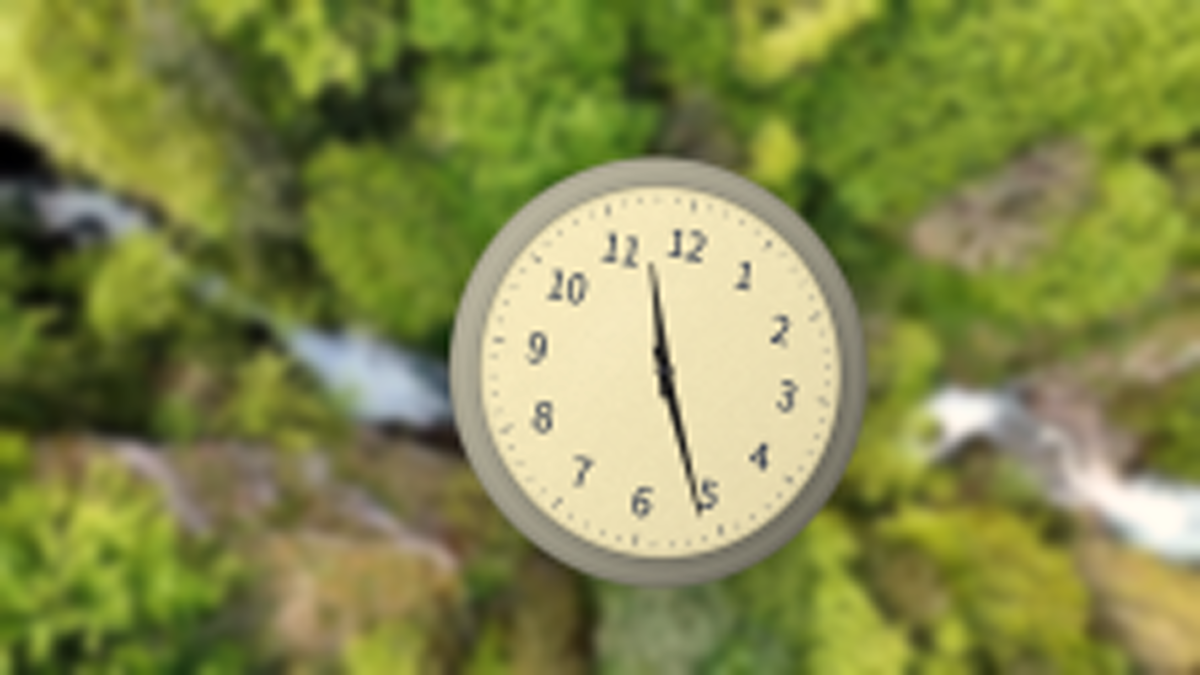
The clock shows 11:26
